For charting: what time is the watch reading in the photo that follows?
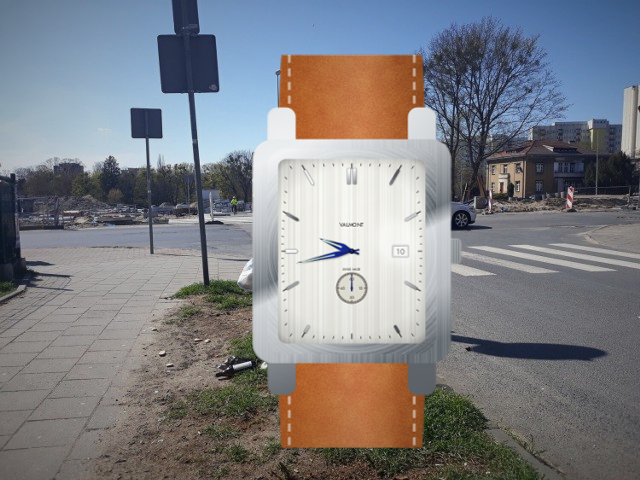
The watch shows 9:43
